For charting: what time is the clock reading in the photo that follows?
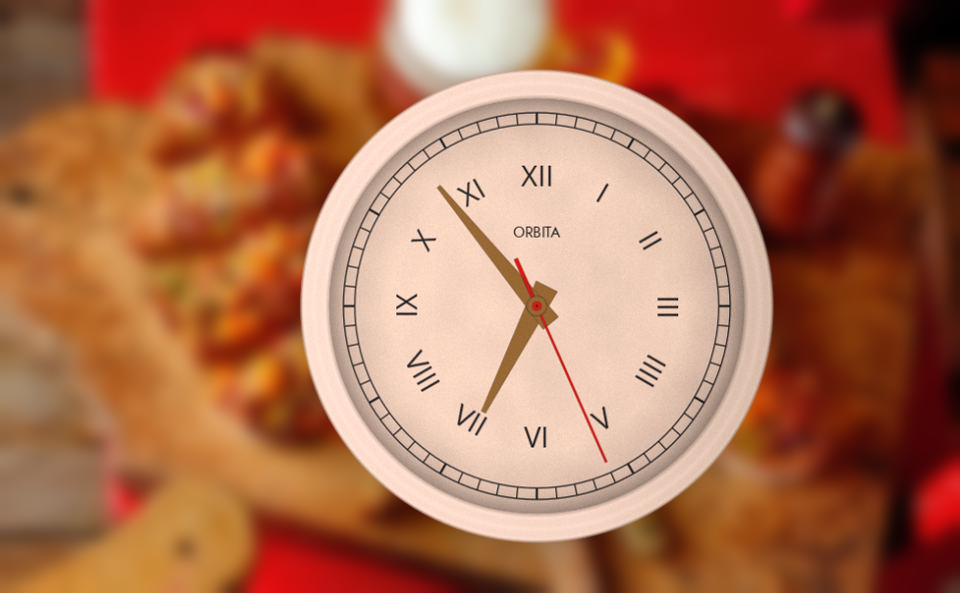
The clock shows 6:53:26
